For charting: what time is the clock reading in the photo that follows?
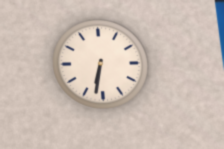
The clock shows 6:32
